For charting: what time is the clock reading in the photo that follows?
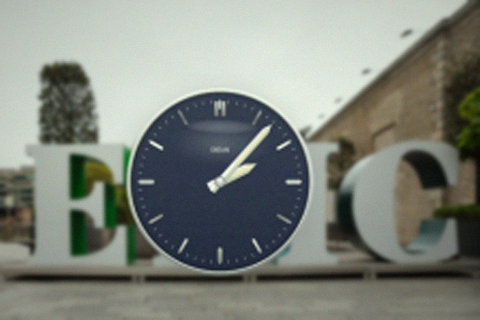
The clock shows 2:07
